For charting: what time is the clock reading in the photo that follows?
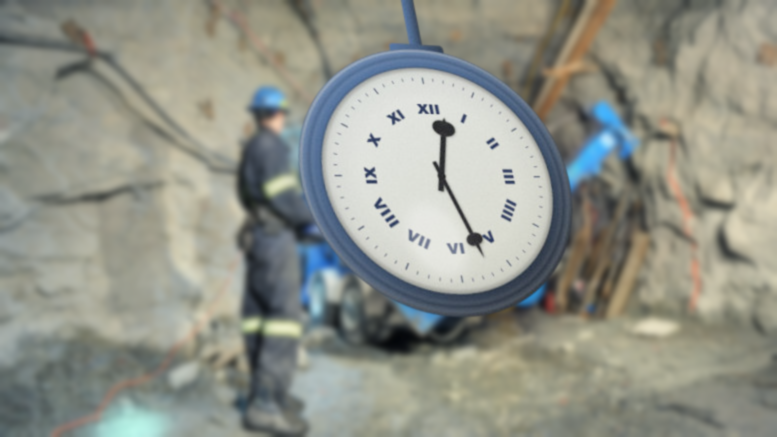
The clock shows 12:27
